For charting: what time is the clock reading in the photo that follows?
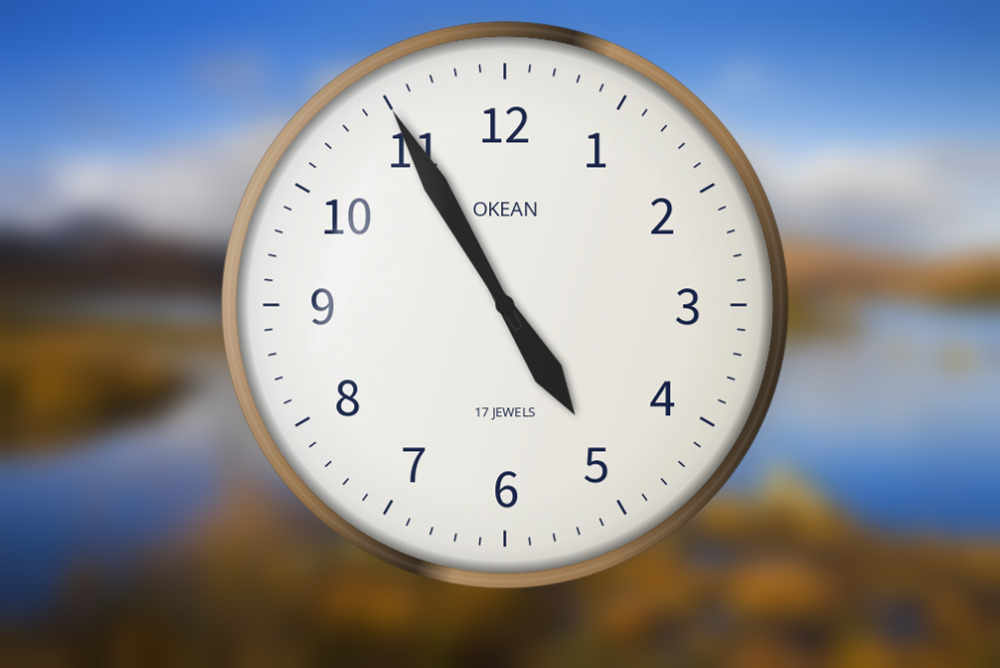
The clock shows 4:55
